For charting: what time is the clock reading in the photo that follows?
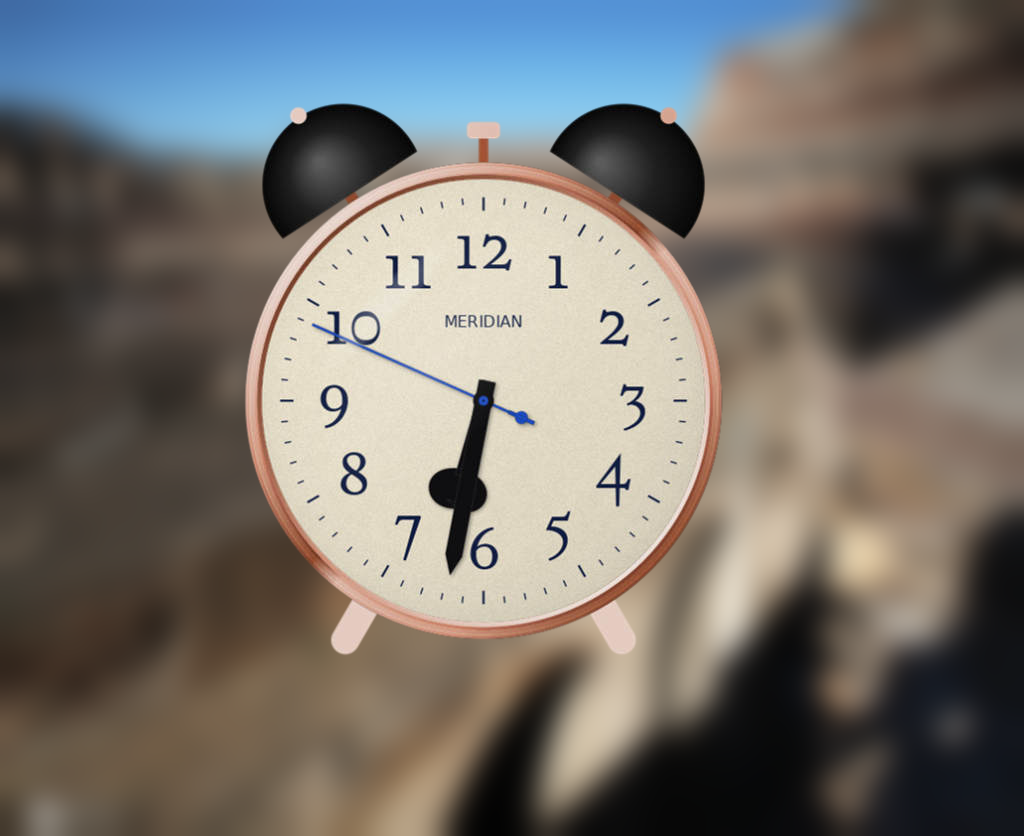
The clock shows 6:31:49
